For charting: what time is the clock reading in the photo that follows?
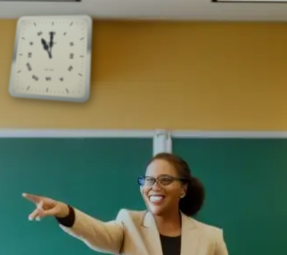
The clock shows 11:00
